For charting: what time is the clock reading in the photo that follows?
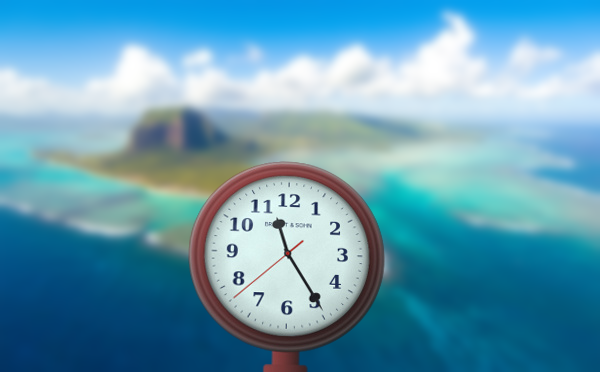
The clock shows 11:24:38
